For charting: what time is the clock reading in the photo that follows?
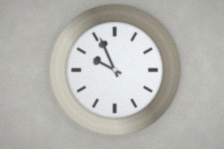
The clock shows 9:56
